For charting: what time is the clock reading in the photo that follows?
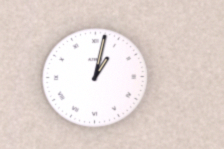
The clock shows 1:02
